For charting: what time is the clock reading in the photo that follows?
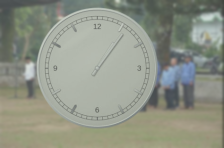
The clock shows 1:06
